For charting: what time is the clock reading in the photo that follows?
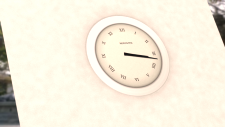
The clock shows 3:17
